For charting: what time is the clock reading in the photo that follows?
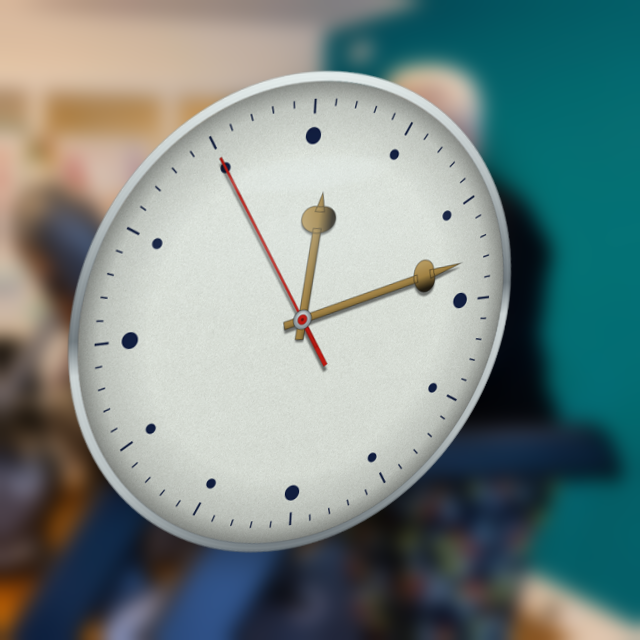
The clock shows 12:12:55
